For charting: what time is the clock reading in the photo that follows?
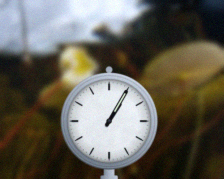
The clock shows 1:05
